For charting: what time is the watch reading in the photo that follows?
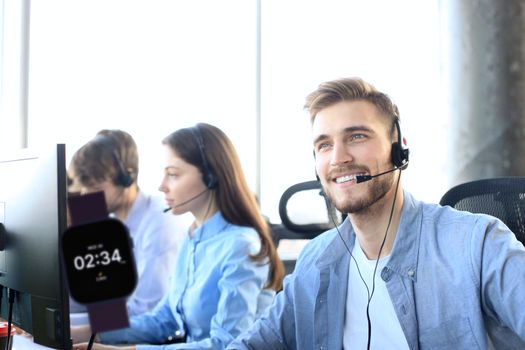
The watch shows 2:34
